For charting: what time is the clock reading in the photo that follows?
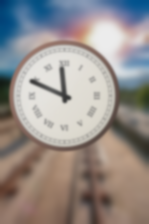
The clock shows 11:49
